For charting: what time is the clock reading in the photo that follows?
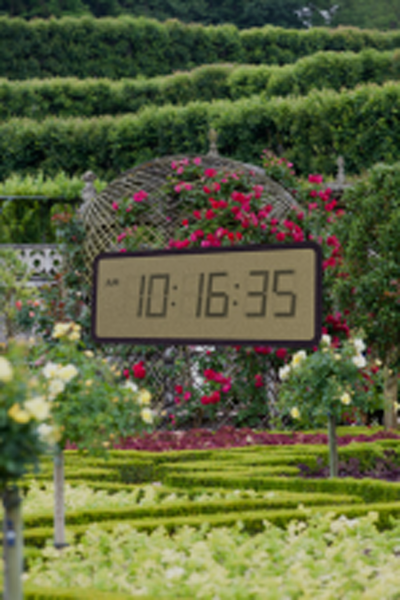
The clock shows 10:16:35
